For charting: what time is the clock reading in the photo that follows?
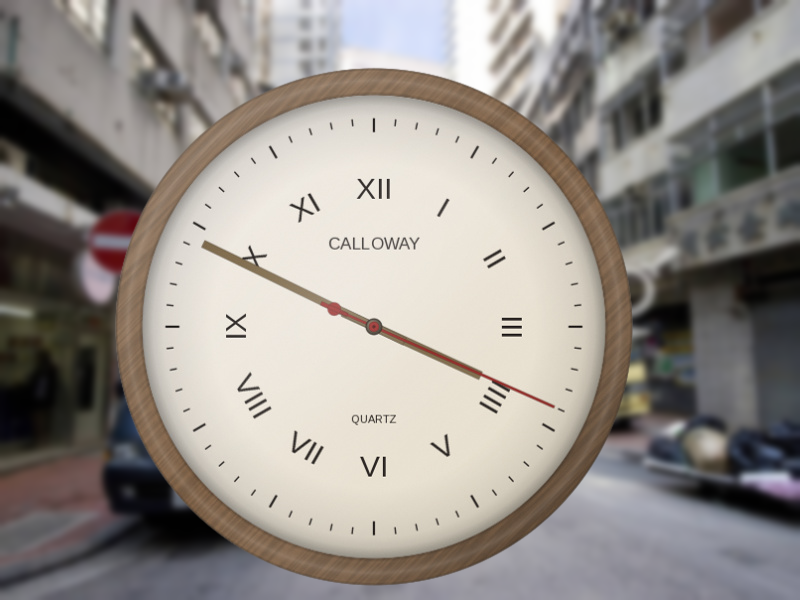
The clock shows 3:49:19
